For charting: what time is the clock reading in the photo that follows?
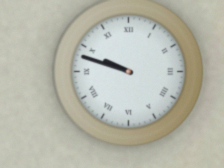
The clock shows 9:48
